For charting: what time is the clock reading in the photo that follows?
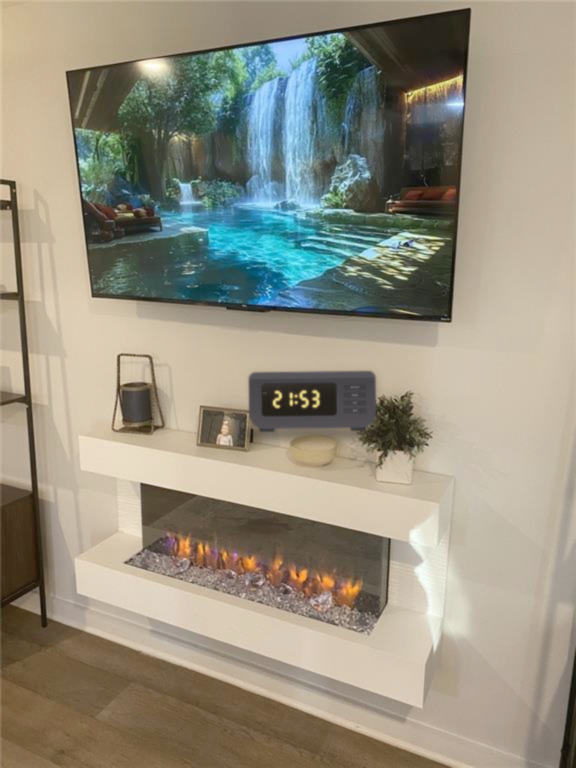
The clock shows 21:53
